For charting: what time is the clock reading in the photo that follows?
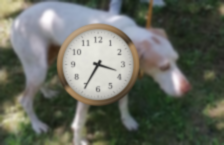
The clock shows 3:35
